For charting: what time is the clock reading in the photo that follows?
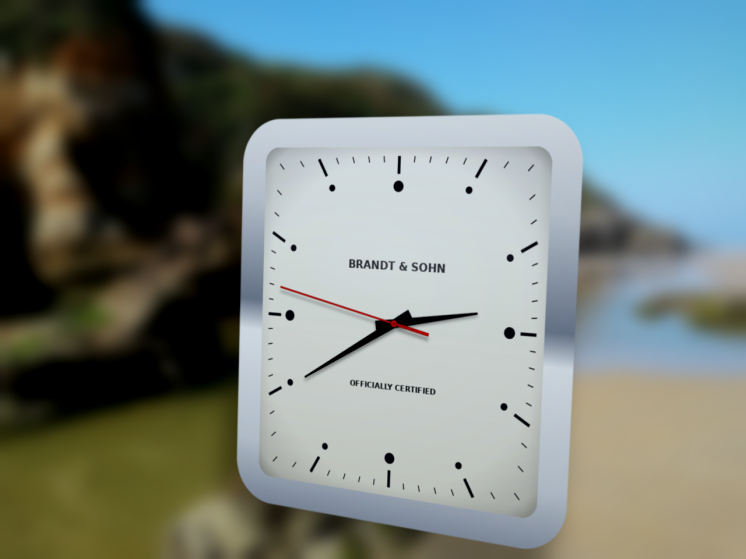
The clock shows 2:39:47
